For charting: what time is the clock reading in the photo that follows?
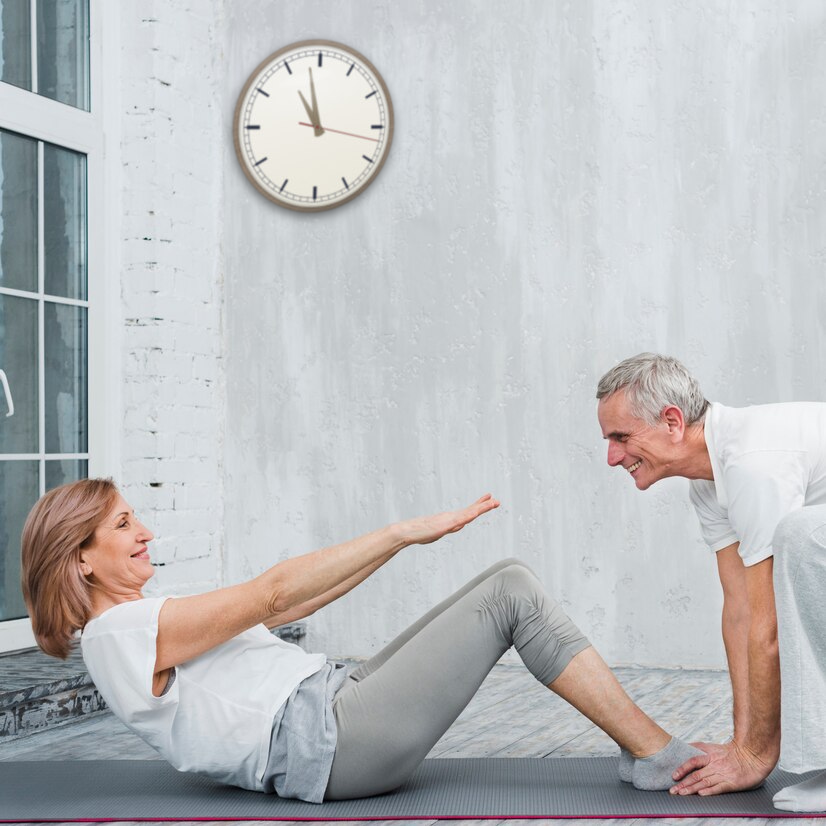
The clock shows 10:58:17
